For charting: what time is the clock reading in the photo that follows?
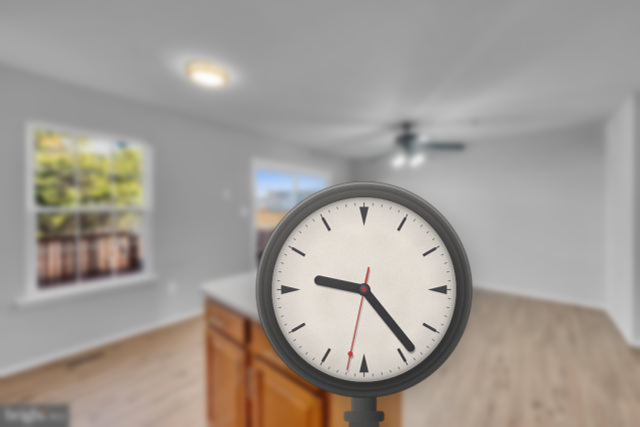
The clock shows 9:23:32
